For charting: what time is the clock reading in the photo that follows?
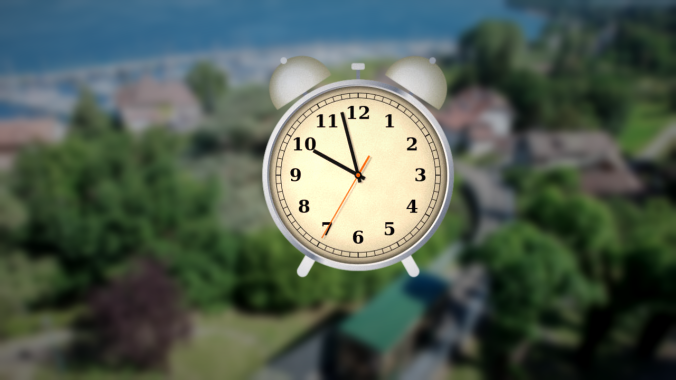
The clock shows 9:57:35
